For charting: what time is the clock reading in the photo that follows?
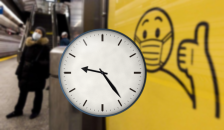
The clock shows 9:24
